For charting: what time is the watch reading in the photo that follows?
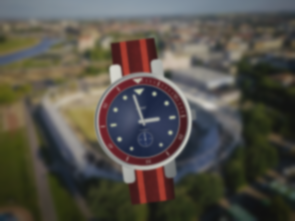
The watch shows 2:58
